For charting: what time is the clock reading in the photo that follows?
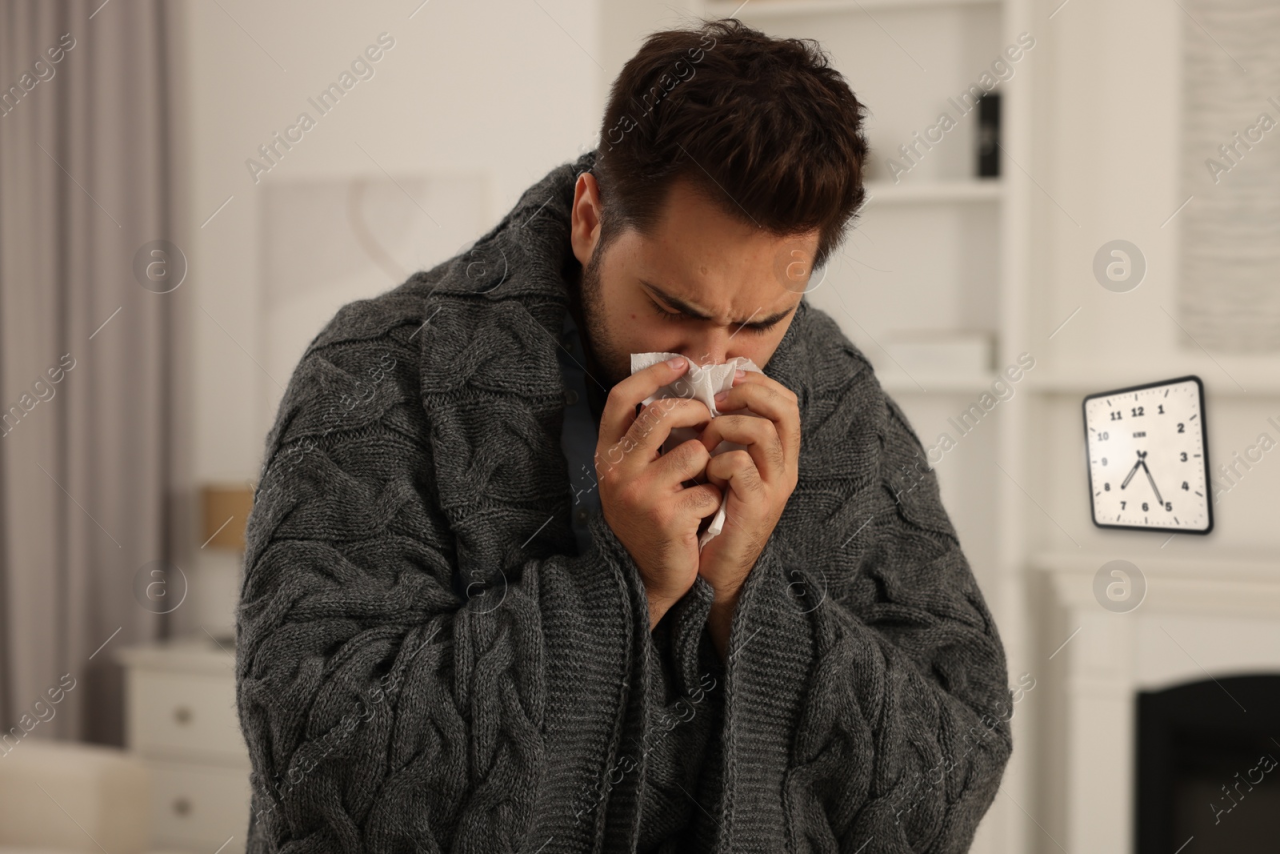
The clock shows 7:26
